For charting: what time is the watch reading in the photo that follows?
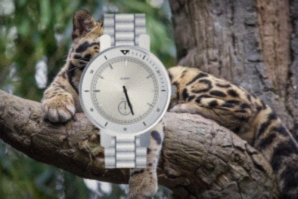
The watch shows 5:27
